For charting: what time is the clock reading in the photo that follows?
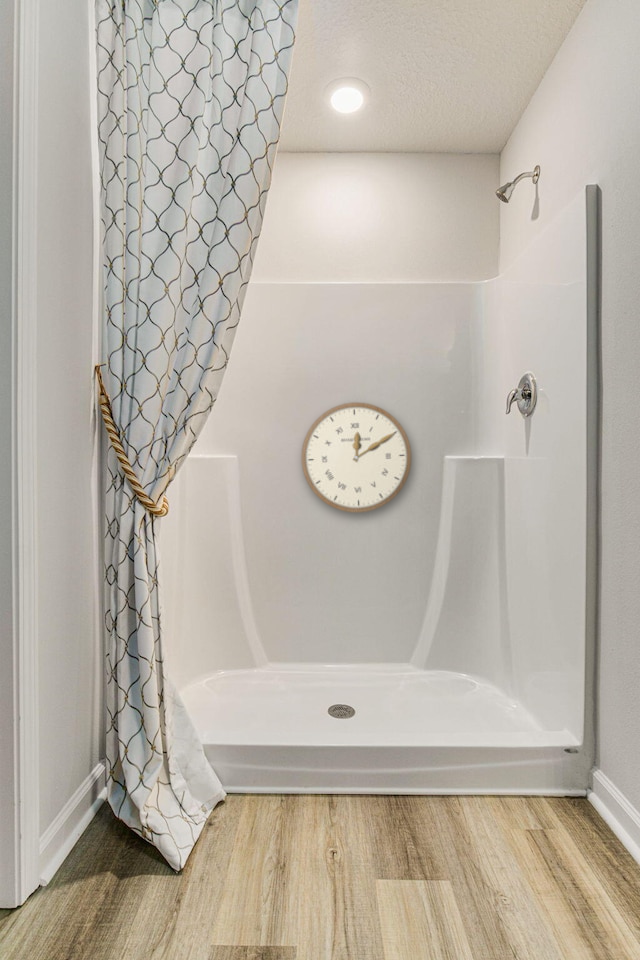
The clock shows 12:10
